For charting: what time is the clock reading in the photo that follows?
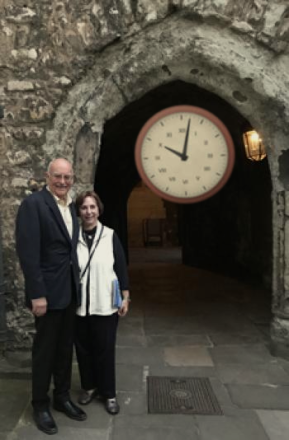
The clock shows 10:02
